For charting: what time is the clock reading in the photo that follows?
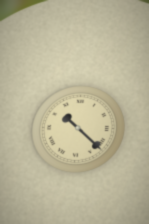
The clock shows 10:22
